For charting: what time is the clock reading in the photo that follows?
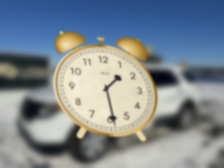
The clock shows 1:29
